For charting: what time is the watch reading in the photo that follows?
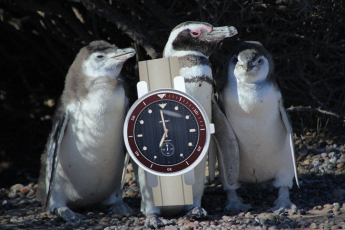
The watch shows 6:59
